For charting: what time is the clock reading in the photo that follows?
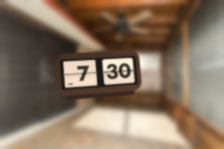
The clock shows 7:30
